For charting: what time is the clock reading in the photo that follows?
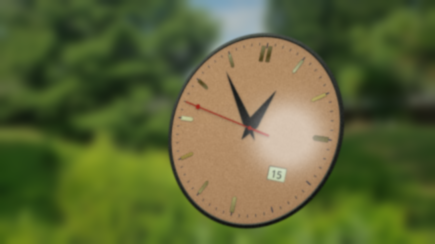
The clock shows 12:53:47
